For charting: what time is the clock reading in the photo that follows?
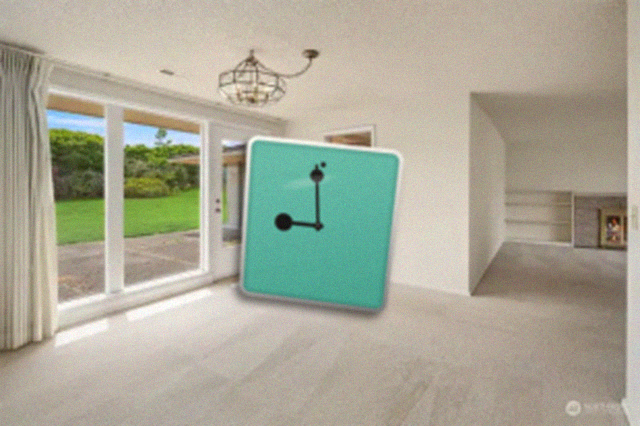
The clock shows 8:59
